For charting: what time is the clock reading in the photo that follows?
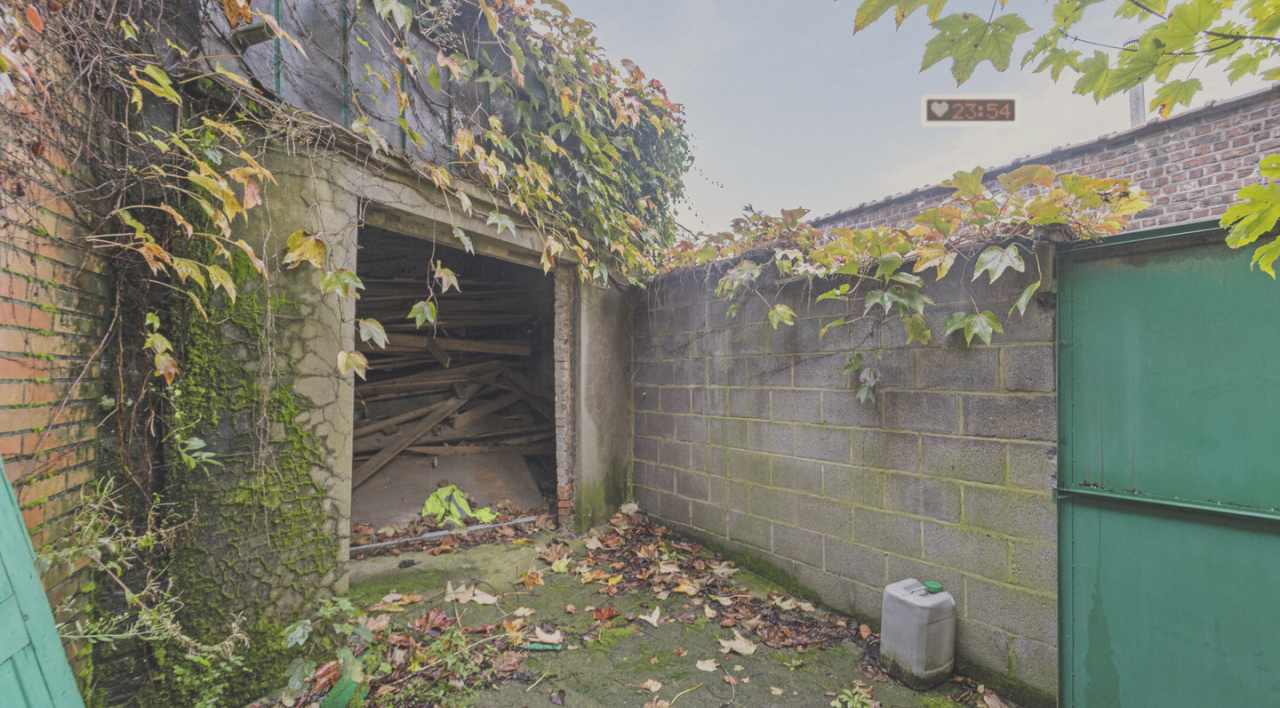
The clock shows 23:54
